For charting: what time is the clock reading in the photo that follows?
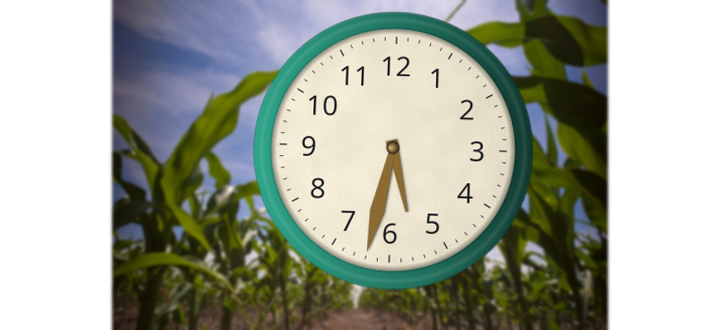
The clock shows 5:32
